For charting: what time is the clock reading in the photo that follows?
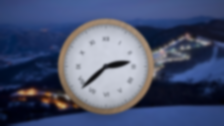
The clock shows 2:38
